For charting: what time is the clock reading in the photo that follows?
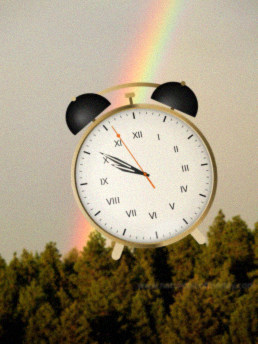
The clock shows 9:50:56
